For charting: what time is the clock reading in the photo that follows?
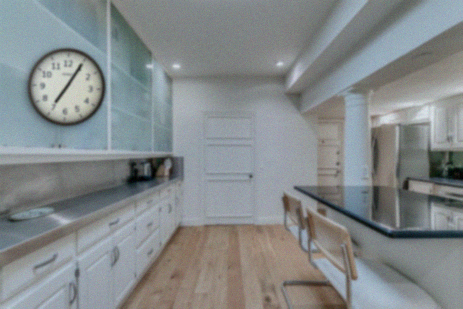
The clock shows 7:05
